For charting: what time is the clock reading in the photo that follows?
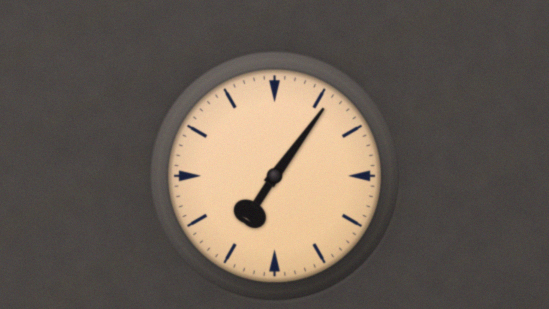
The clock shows 7:06
